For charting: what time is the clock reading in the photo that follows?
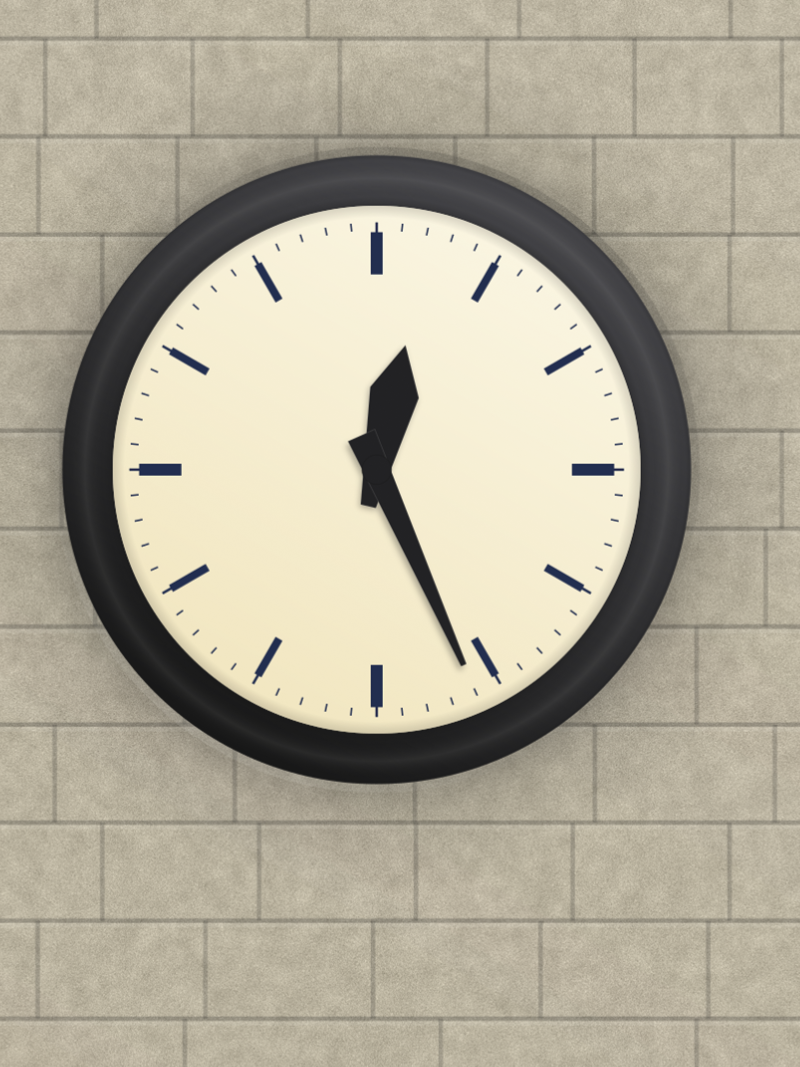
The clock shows 12:26
